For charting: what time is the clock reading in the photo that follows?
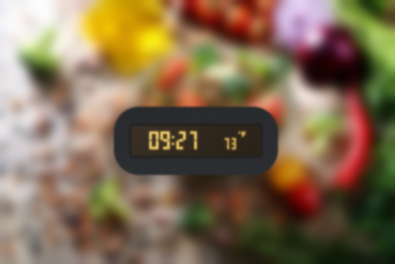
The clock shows 9:27
